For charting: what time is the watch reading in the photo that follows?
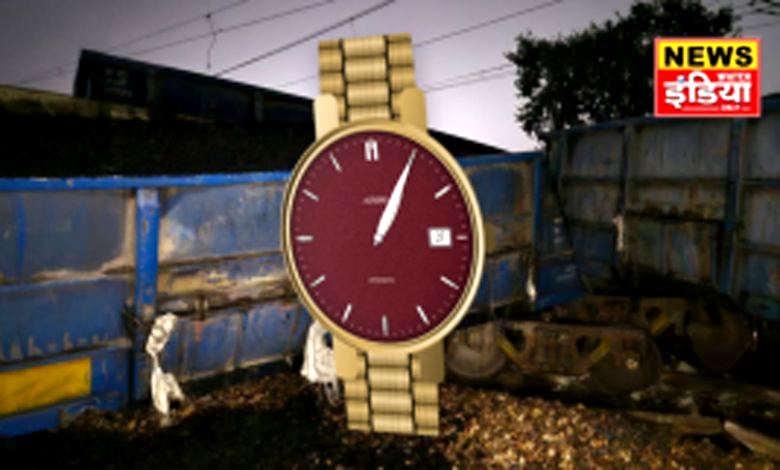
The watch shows 1:05
